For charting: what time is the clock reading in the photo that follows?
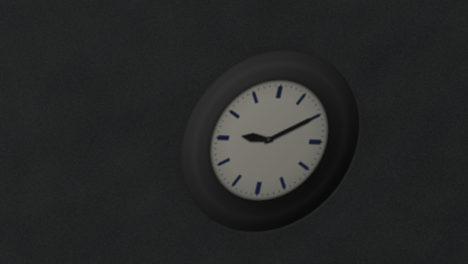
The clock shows 9:10
